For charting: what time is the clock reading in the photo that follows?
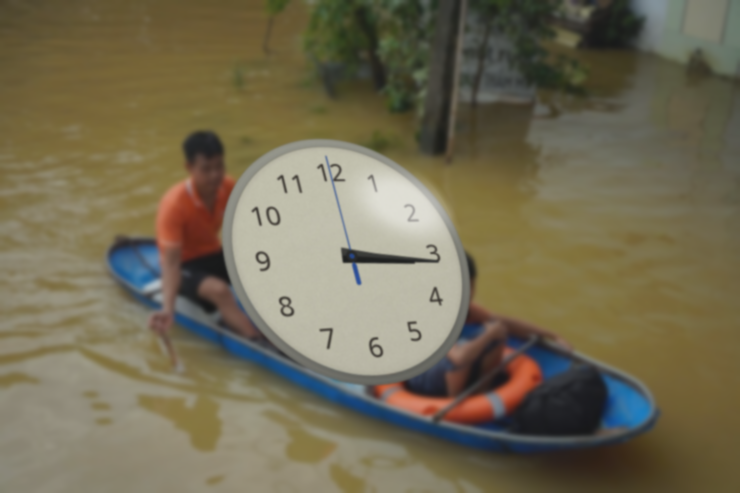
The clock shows 3:16:00
